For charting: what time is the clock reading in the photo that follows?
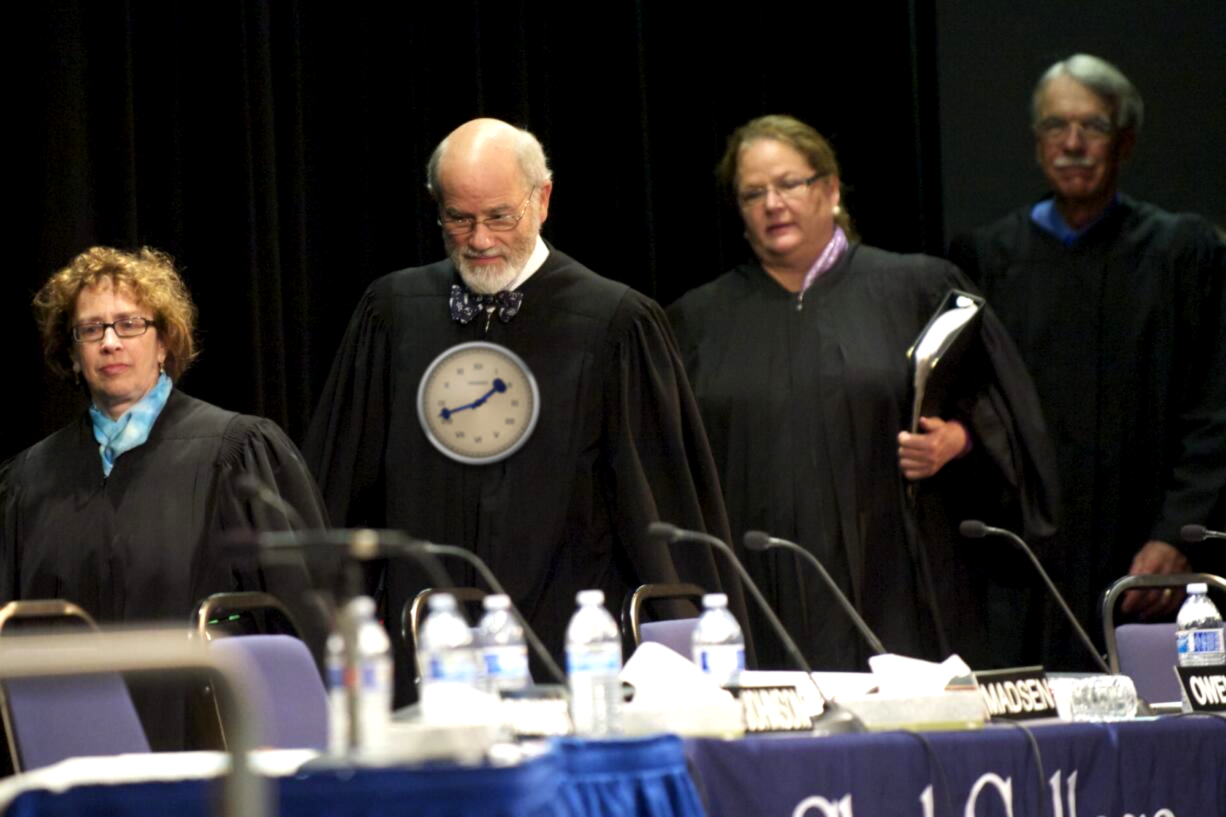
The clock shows 1:42
